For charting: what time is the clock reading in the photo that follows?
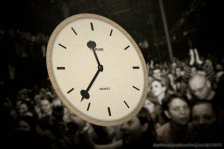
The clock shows 11:37
